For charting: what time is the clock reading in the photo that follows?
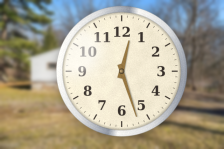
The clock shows 12:27
